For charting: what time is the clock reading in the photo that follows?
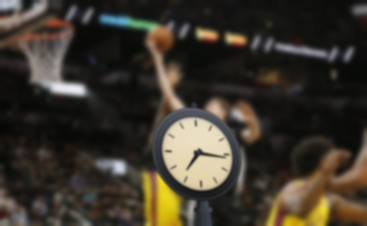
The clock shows 7:16
